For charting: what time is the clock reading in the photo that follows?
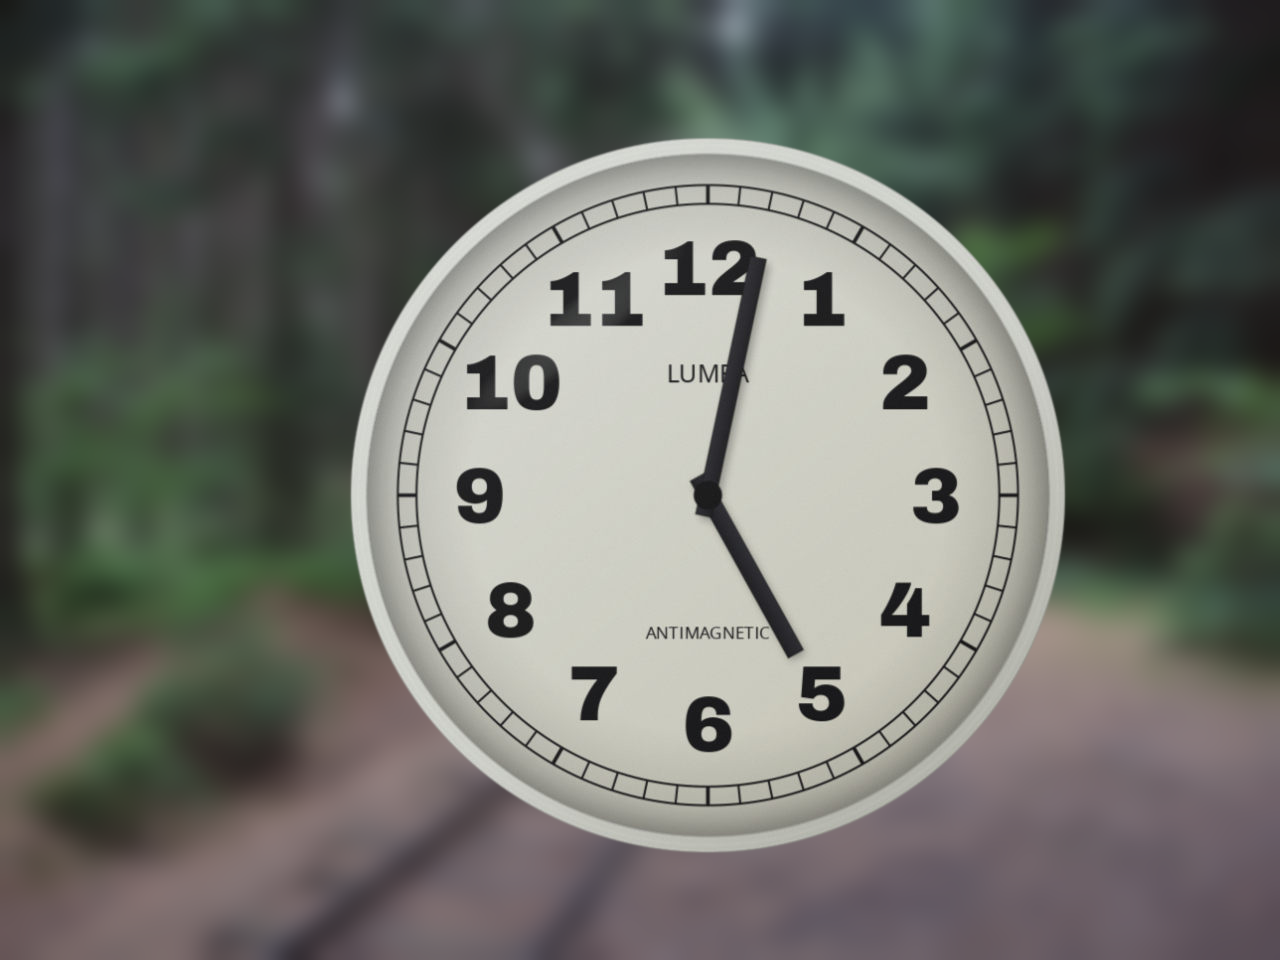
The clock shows 5:02
